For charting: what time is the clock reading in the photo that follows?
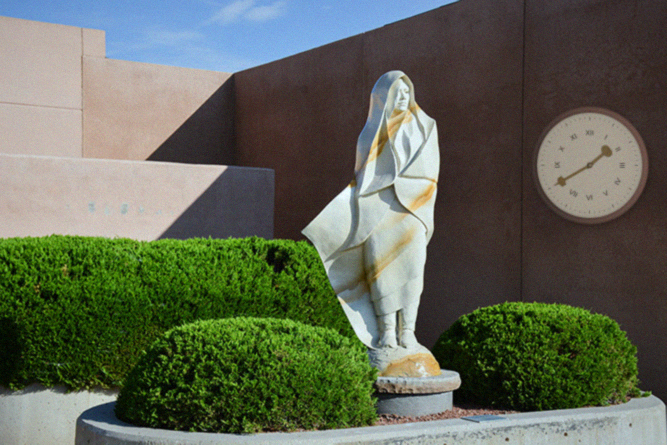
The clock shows 1:40
